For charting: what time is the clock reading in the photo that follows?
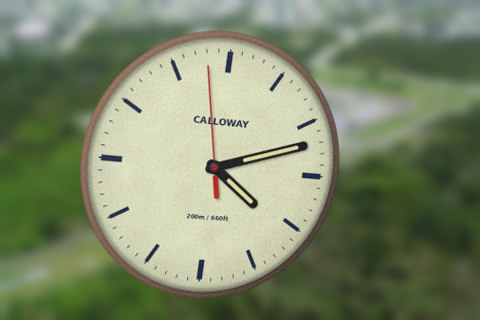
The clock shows 4:11:58
